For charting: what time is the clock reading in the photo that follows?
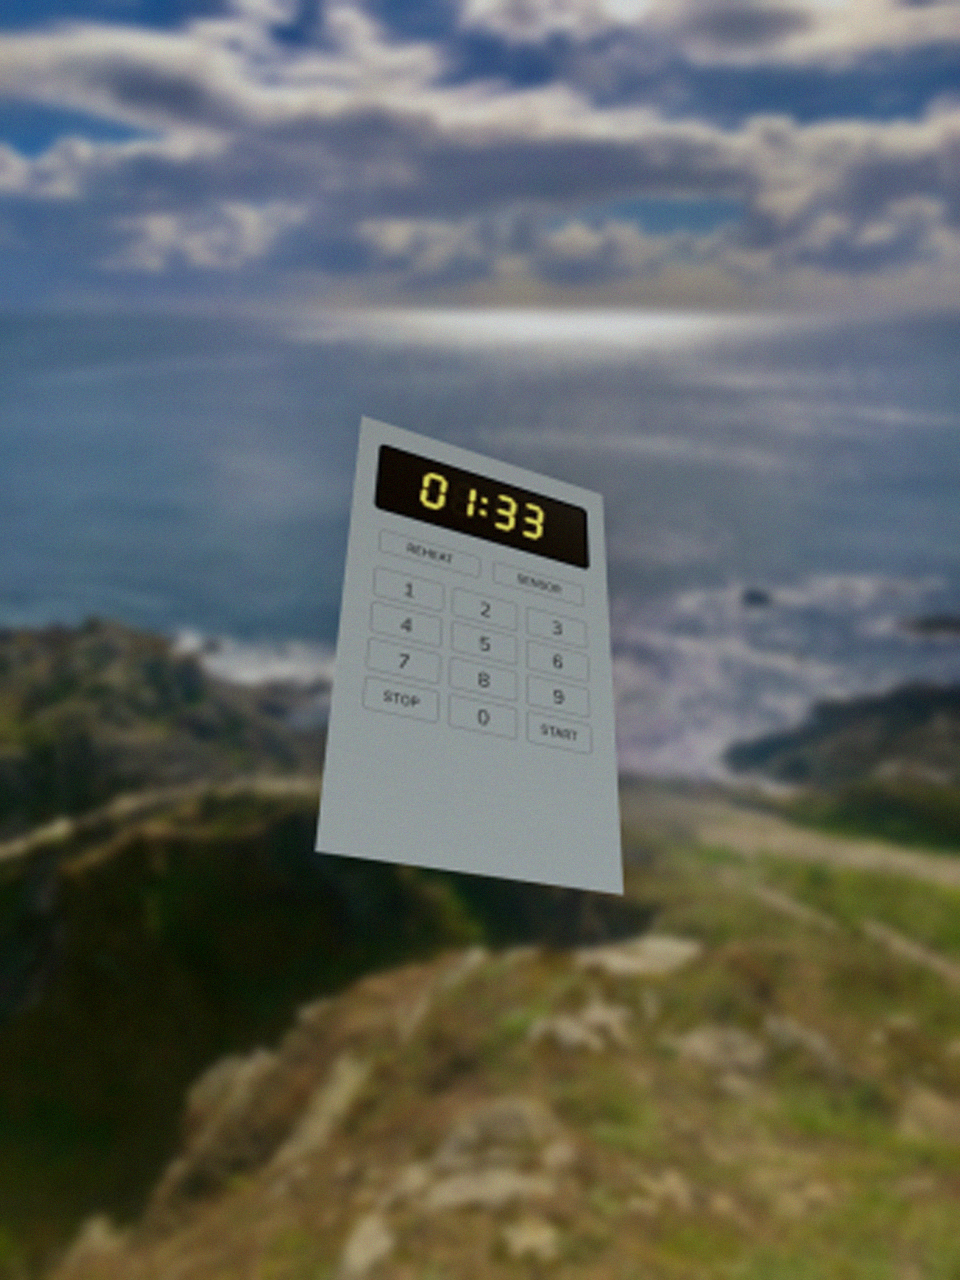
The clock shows 1:33
